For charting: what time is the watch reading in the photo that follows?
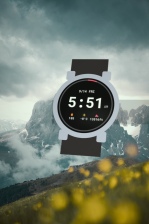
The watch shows 5:51
